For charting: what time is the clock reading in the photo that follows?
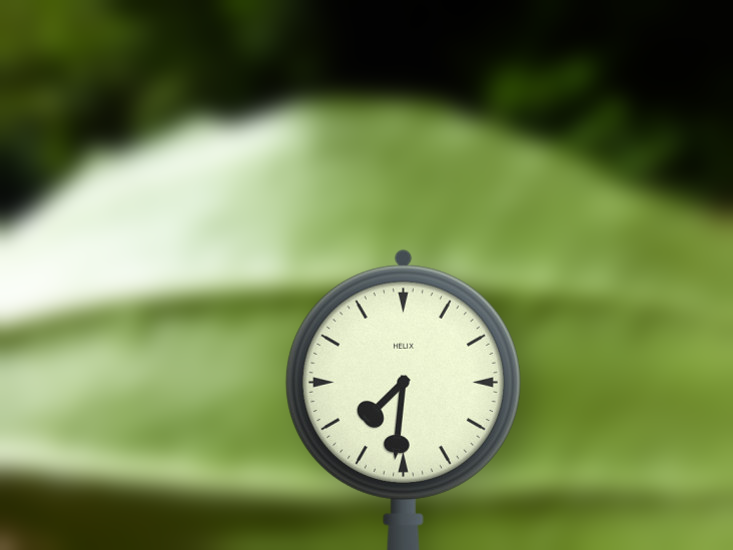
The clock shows 7:31
